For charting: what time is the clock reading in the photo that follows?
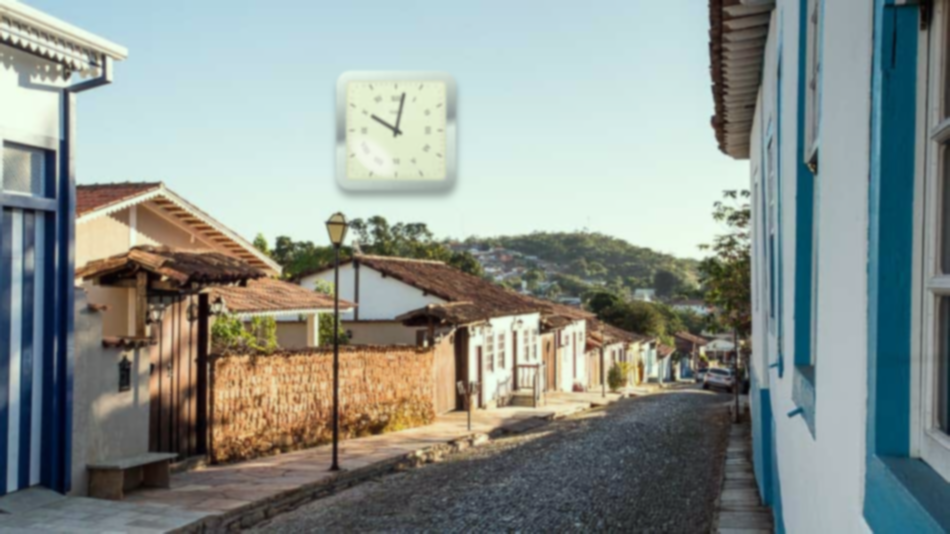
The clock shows 10:02
